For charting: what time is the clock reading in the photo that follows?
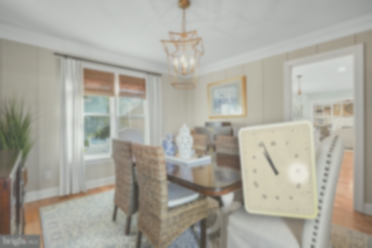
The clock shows 10:56
